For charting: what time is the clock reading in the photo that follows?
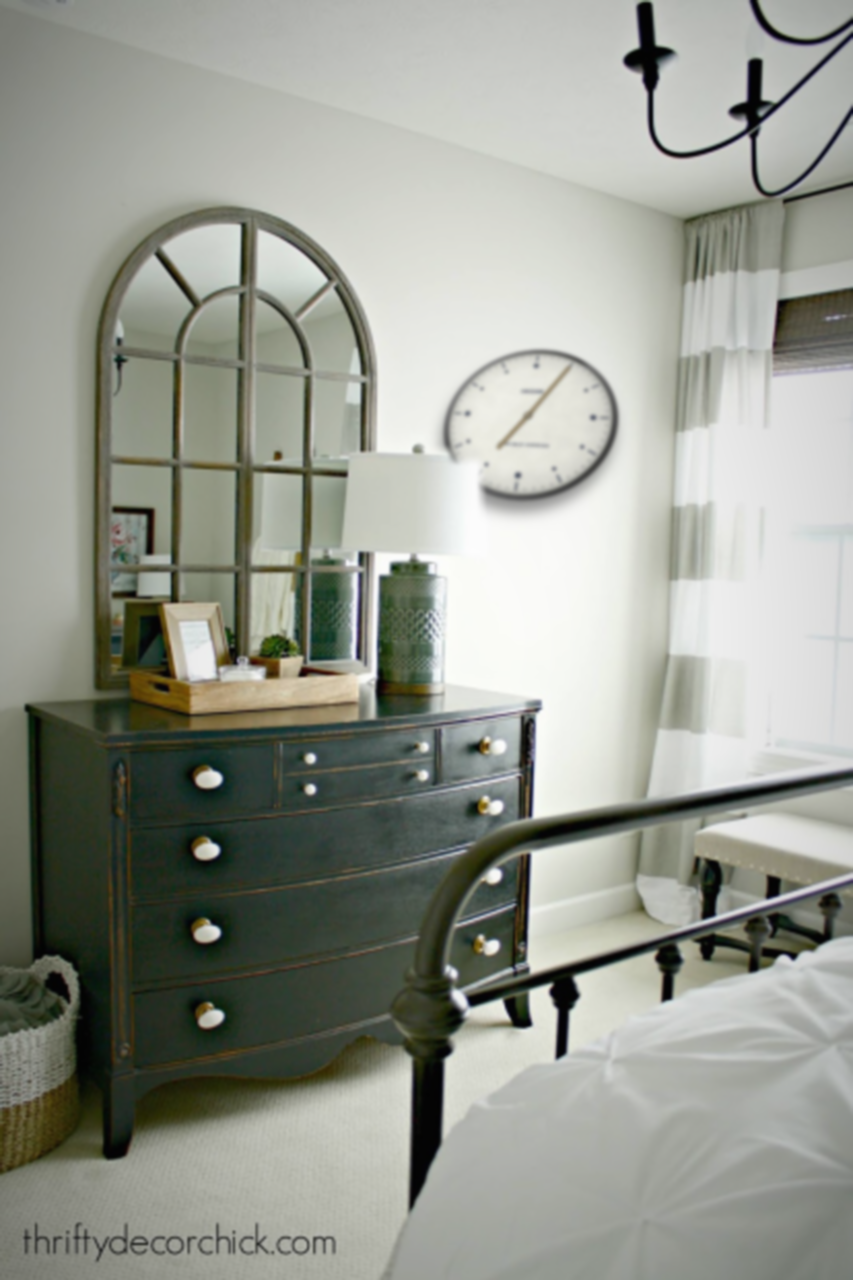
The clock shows 7:05
